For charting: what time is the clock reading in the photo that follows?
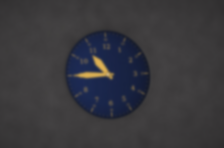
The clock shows 10:45
